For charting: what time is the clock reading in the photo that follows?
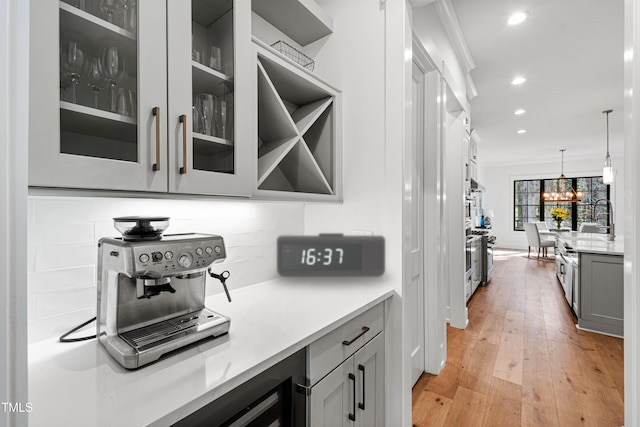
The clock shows 16:37
